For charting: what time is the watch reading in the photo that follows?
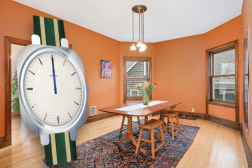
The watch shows 12:00
